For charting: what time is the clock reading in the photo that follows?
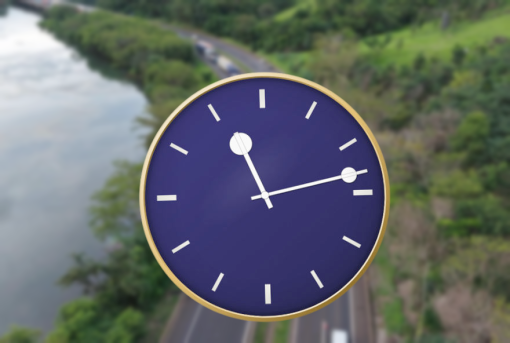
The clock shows 11:13
